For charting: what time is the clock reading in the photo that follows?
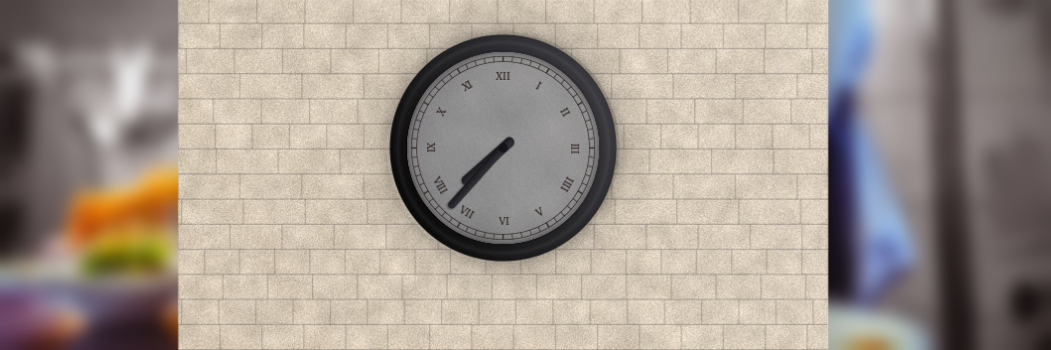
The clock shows 7:37
